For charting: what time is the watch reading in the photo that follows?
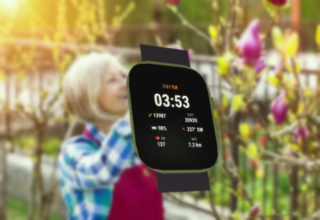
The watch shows 3:53
